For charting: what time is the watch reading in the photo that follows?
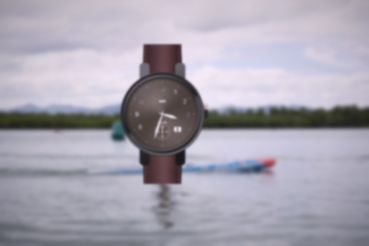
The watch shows 3:33
